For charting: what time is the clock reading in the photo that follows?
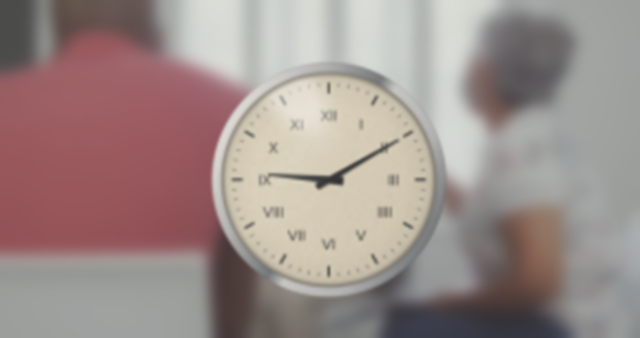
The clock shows 9:10
